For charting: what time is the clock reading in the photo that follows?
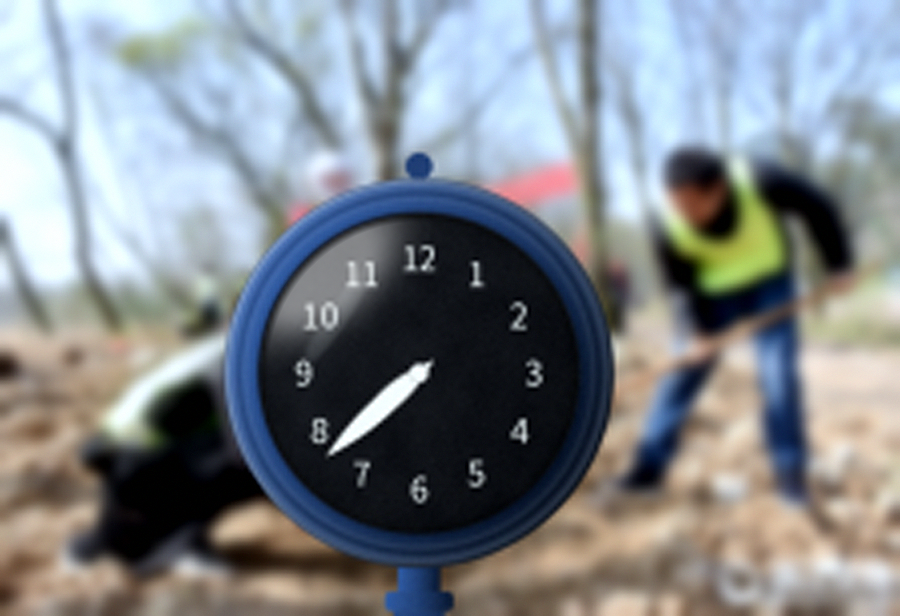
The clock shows 7:38
